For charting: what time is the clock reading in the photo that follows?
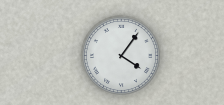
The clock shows 4:06
